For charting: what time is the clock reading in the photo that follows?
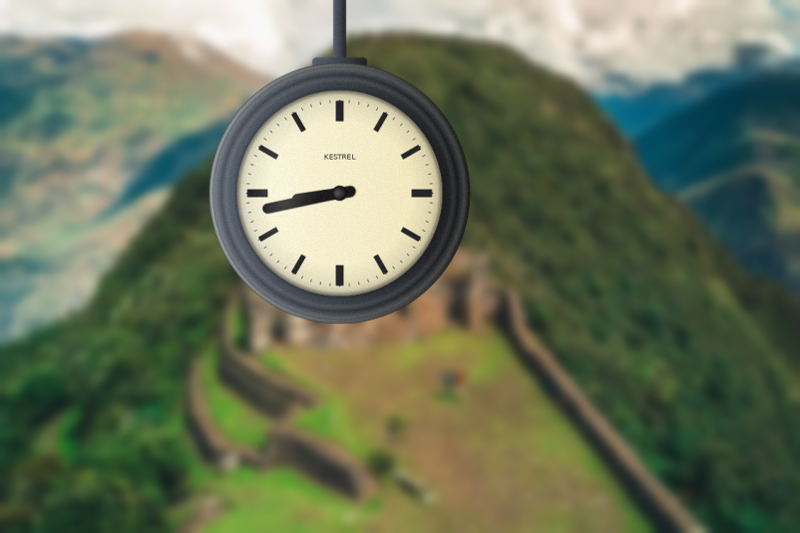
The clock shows 8:43
